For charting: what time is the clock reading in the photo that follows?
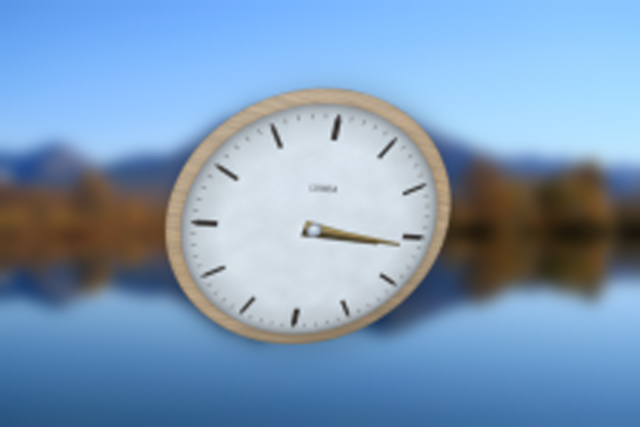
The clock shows 3:16
